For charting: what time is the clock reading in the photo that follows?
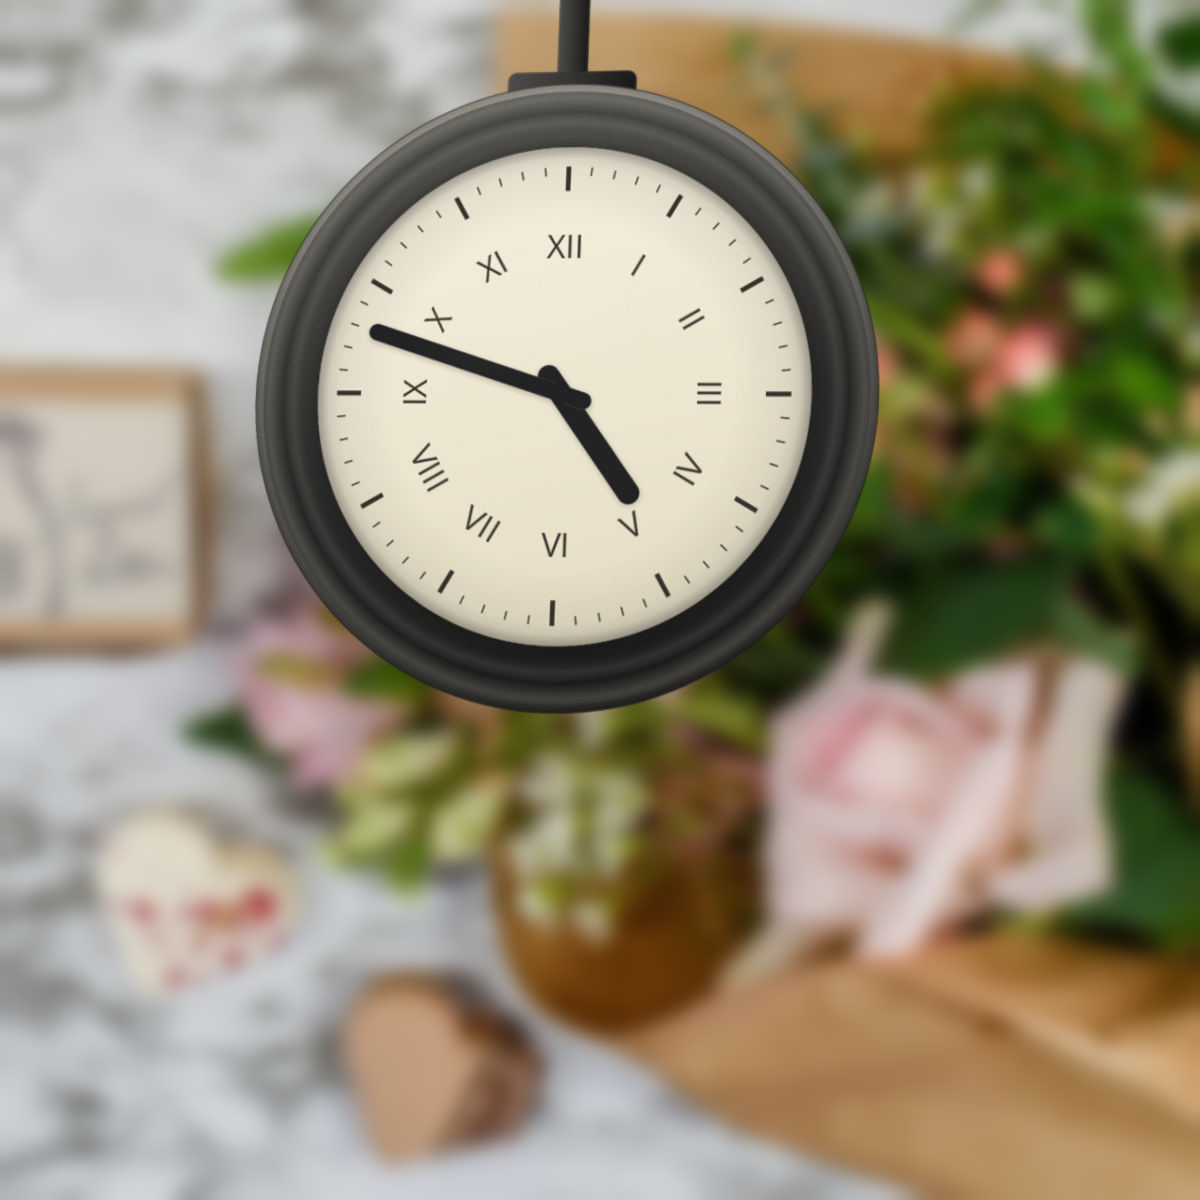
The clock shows 4:48
